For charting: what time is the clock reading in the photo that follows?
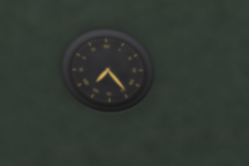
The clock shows 7:24
